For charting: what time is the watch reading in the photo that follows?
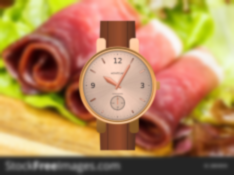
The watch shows 10:05
